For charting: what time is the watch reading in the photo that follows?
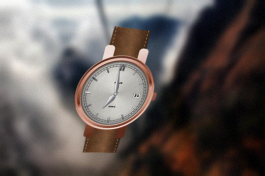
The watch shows 6:59
